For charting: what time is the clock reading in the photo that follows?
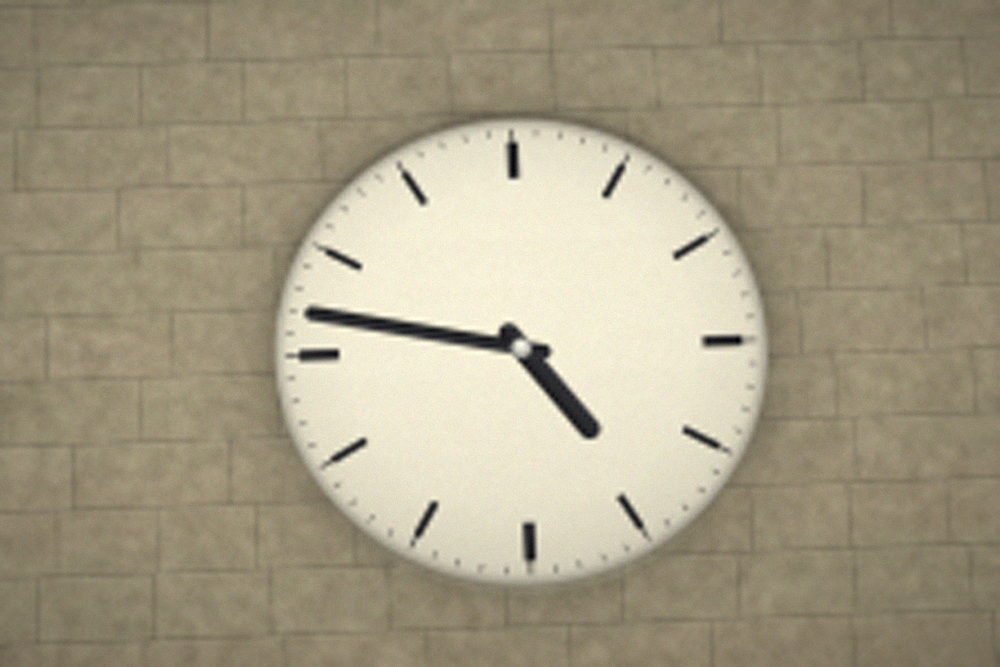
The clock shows 4:47
